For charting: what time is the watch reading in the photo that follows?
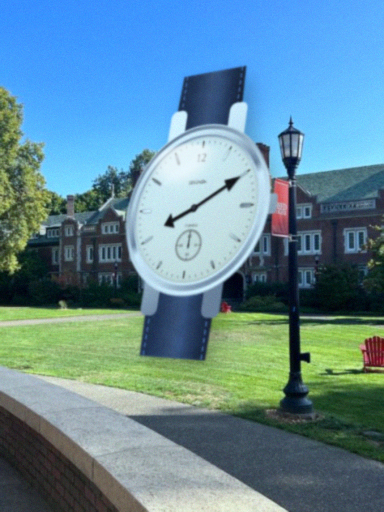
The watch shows 8:10
